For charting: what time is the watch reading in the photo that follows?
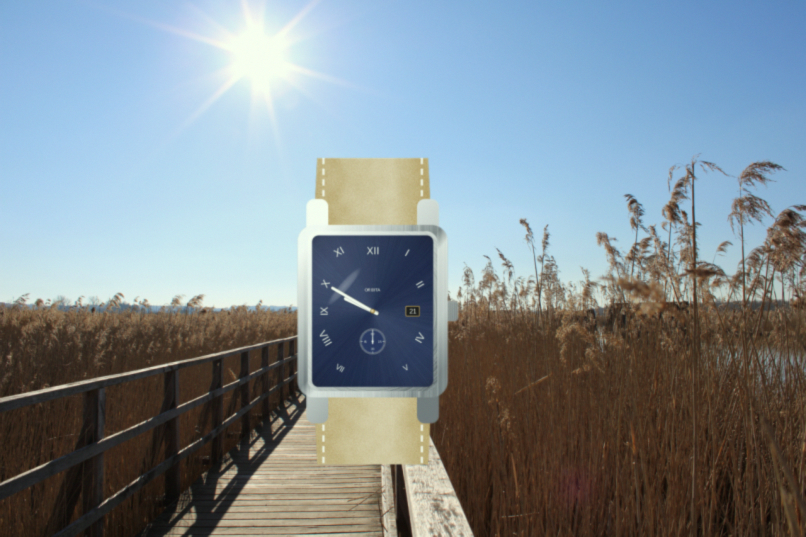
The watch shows 9:50
